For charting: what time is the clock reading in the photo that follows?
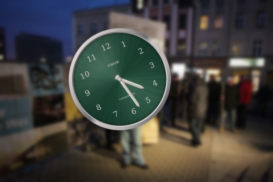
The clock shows 4:28
